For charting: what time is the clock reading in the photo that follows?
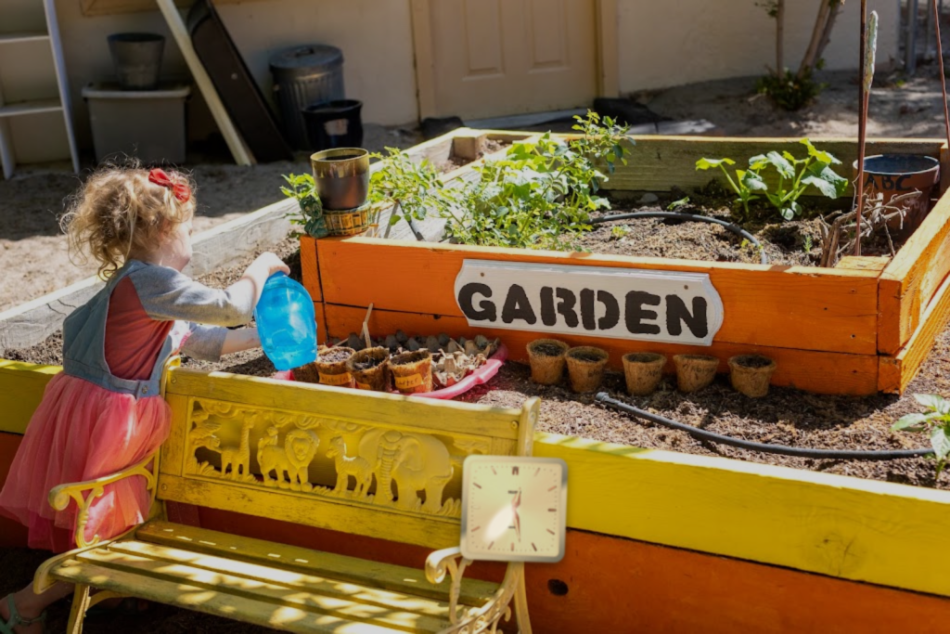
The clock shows 12:28
